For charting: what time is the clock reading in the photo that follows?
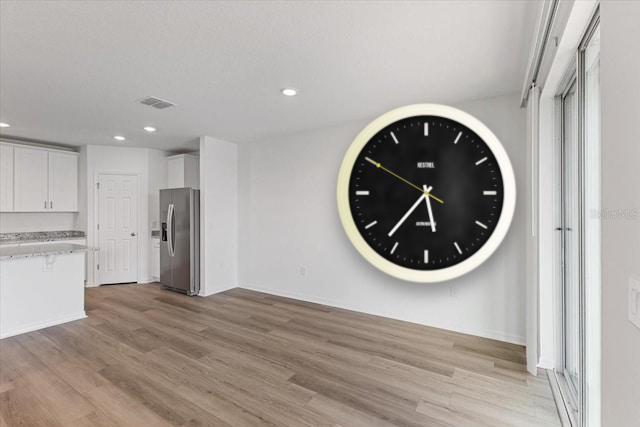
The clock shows 5:36:50
